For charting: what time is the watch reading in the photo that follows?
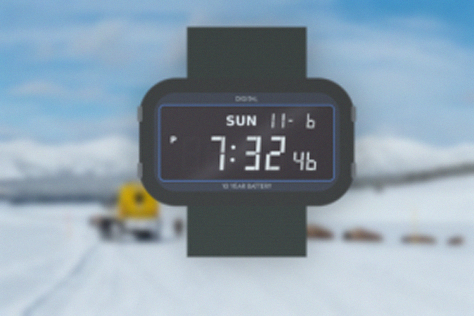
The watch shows 7:32:46
